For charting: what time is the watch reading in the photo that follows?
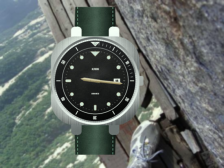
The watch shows 9:16
